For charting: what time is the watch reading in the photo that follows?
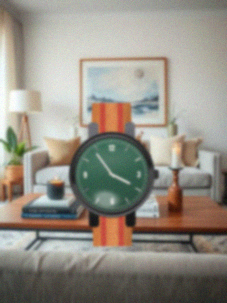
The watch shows 3:54
